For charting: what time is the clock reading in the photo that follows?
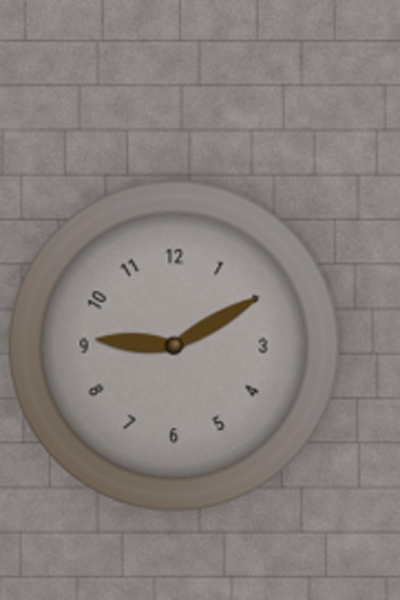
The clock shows 9:10
